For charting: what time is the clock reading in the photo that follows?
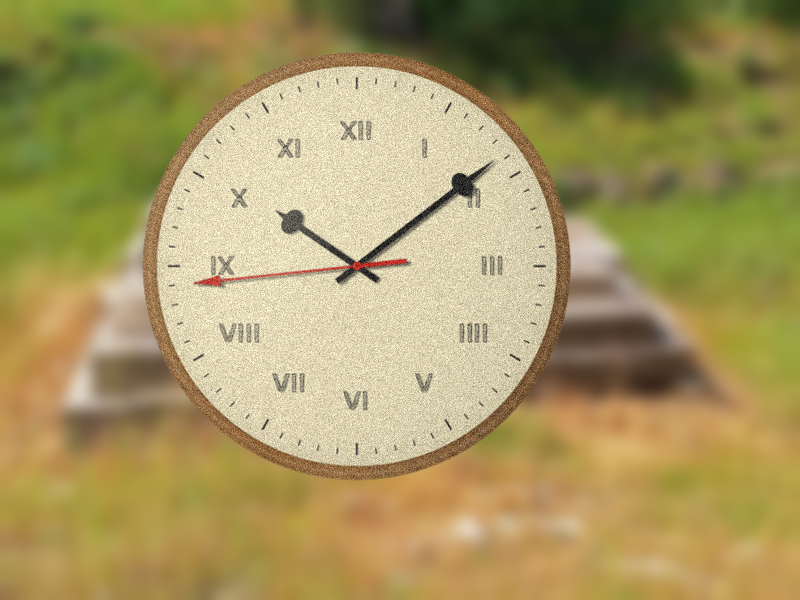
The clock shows 10:08:44
